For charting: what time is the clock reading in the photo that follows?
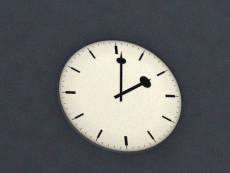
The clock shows 2:01
